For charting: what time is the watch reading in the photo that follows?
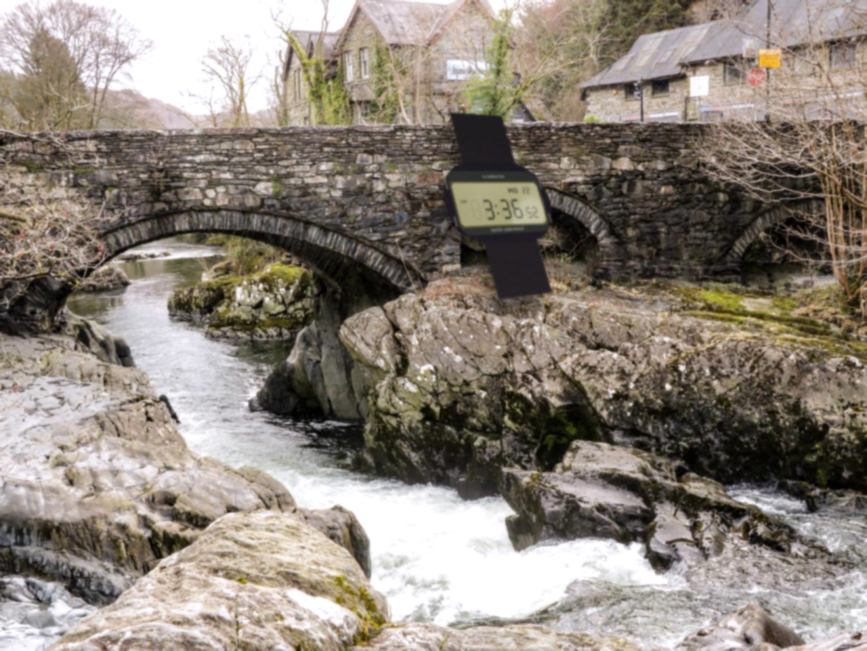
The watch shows 3:36
